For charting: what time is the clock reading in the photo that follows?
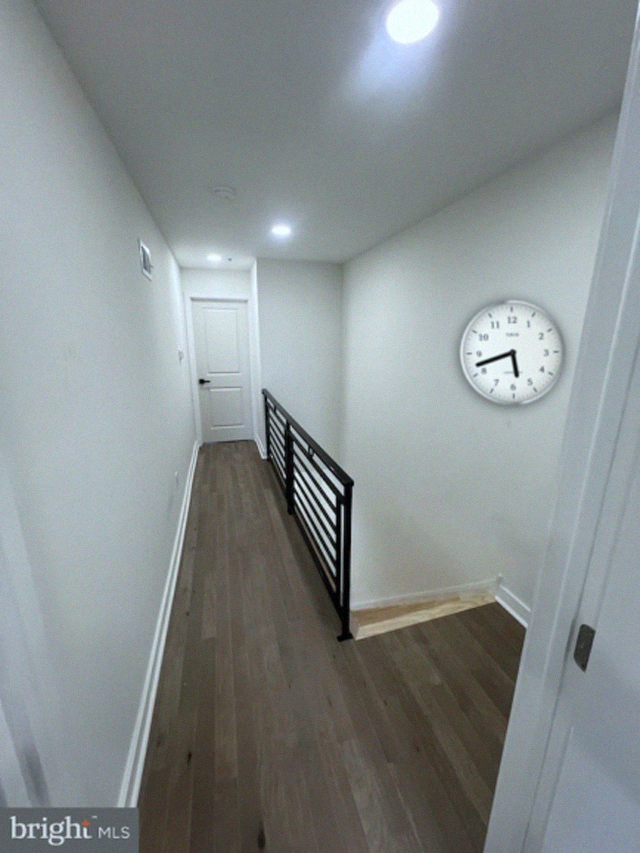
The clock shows 5:42
